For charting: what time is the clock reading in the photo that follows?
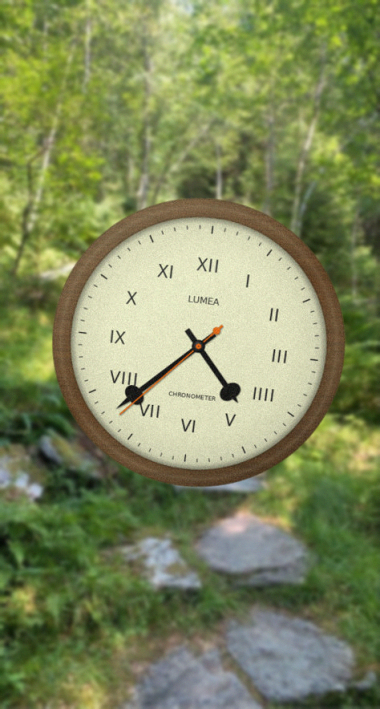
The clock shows 4:37:37
